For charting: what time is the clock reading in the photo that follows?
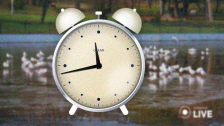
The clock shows 11:43
